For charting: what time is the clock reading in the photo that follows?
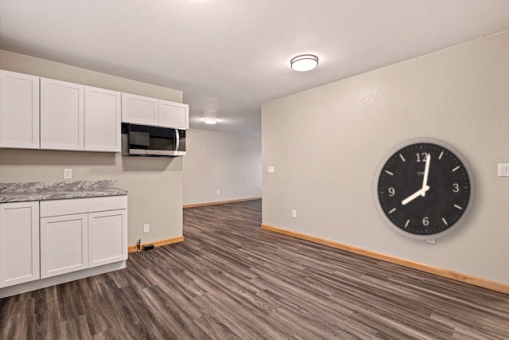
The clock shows 8:02
